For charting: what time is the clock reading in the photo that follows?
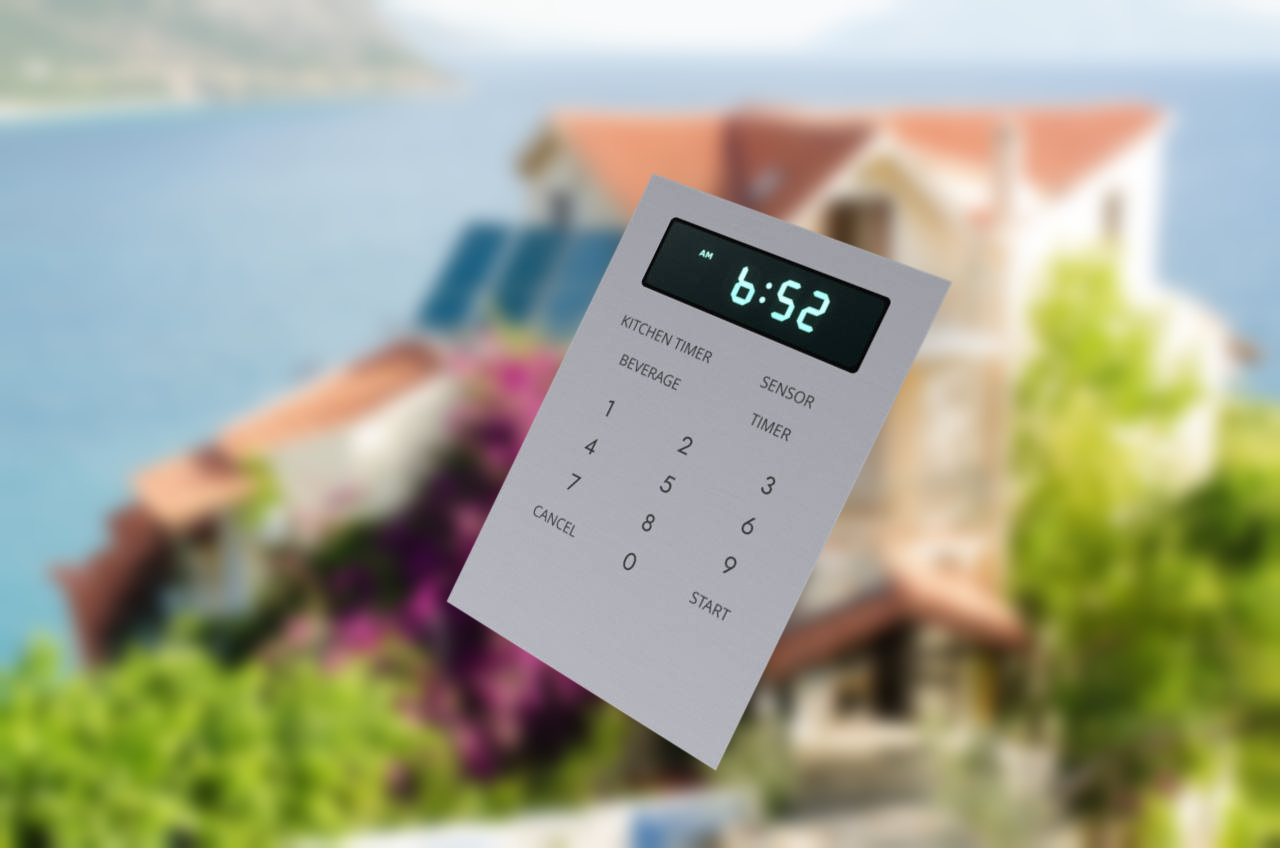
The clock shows 6:52
